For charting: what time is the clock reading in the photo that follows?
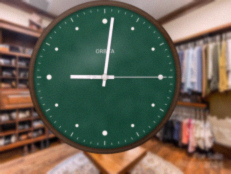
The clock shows 9:01:15
